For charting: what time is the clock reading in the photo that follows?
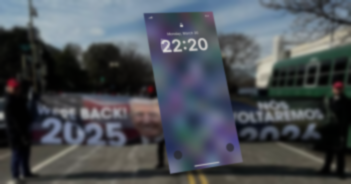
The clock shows 22:20
